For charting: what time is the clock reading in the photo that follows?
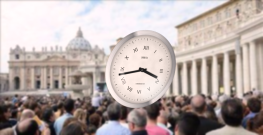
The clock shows 3:43
